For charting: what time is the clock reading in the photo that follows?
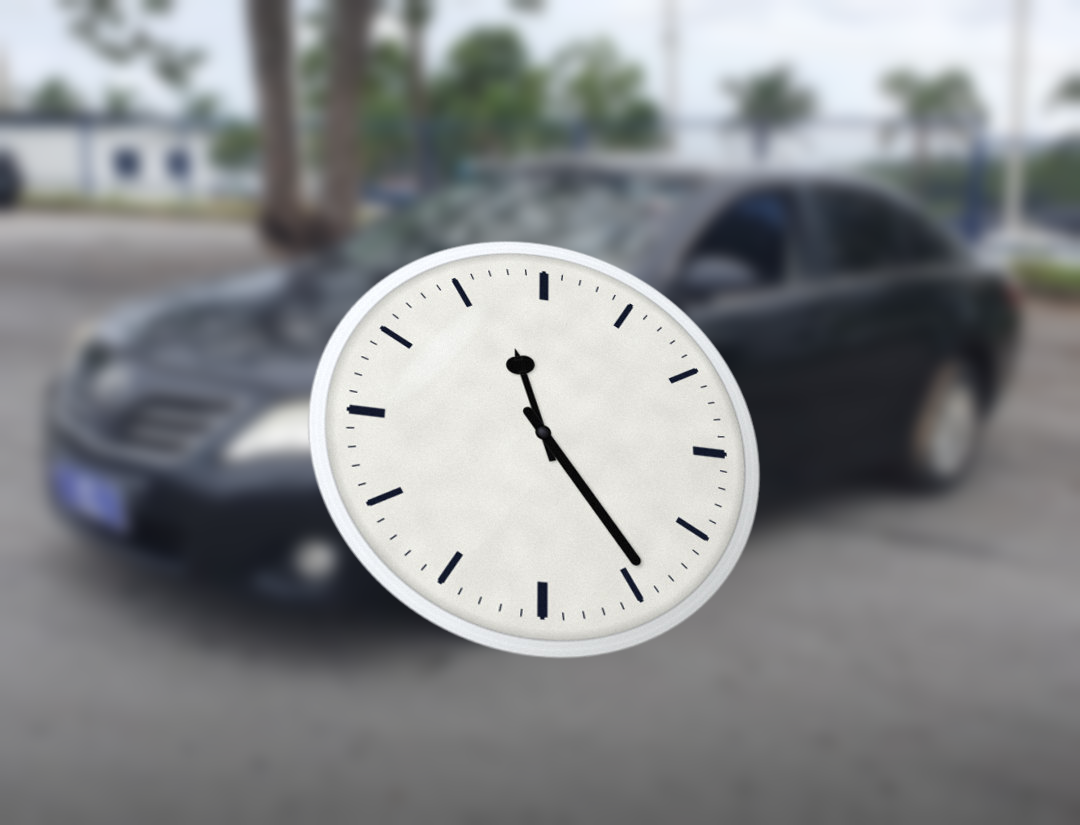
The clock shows 11:24
